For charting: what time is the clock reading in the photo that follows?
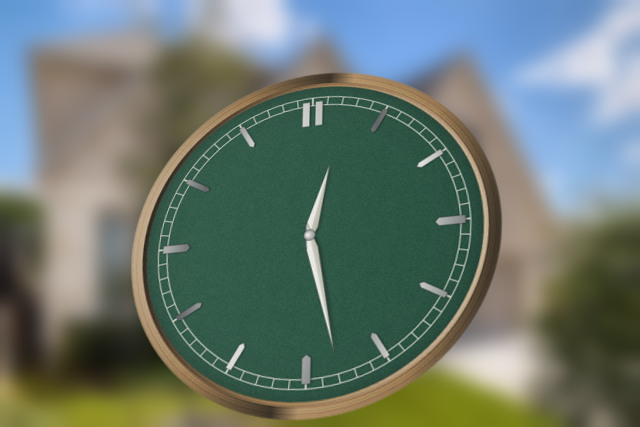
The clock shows 12:28
